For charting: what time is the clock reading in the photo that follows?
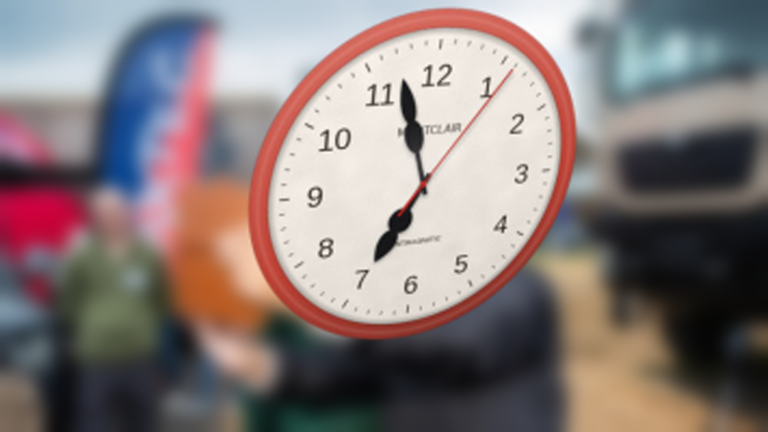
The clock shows 6:57:06
